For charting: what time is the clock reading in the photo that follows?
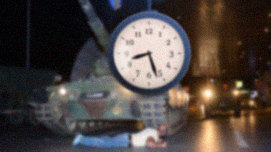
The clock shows 8:27
